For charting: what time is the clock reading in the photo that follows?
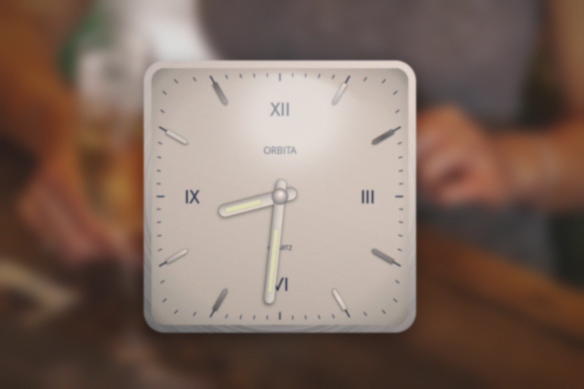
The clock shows 8:31
